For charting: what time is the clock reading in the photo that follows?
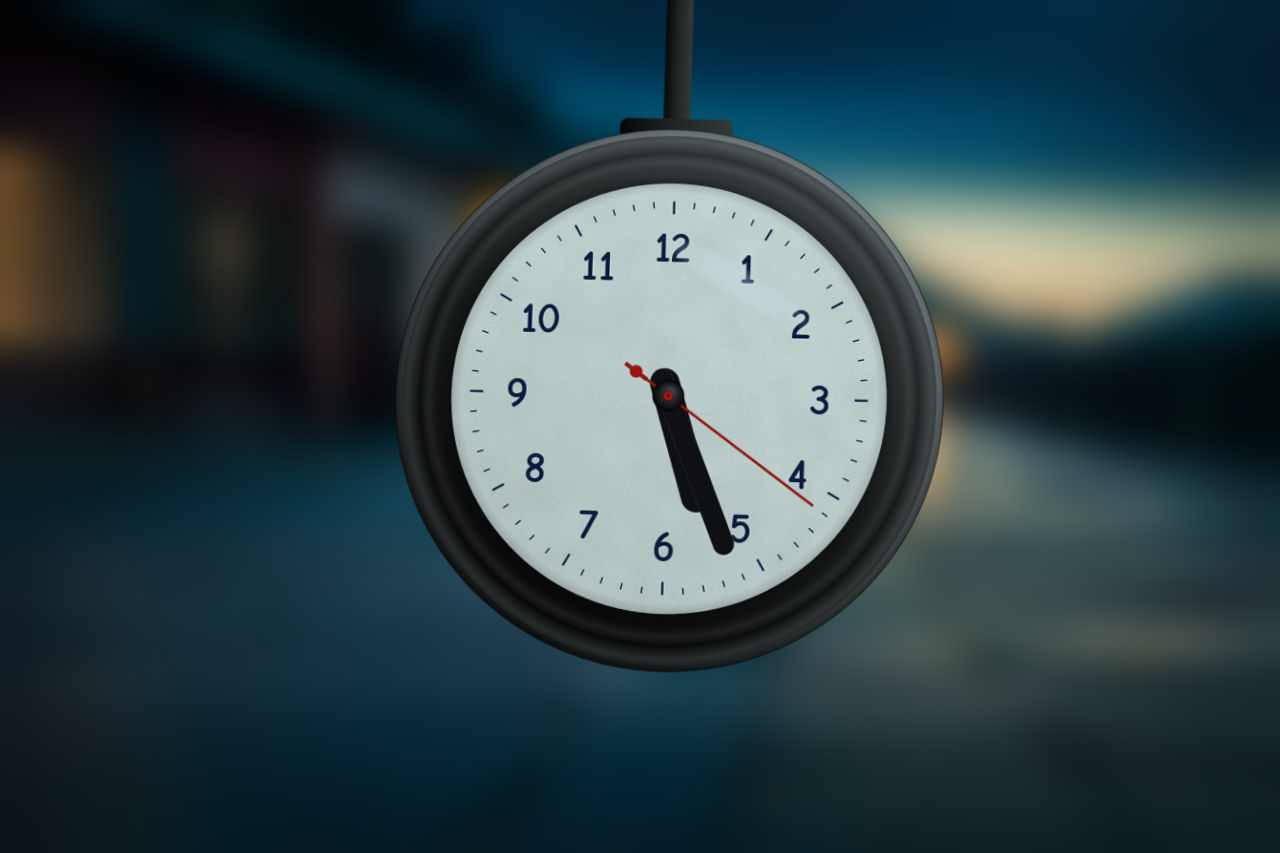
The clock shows 5:26:21
